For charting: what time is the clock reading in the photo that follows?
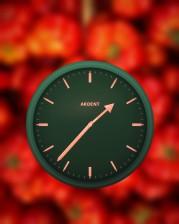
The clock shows 1:37
